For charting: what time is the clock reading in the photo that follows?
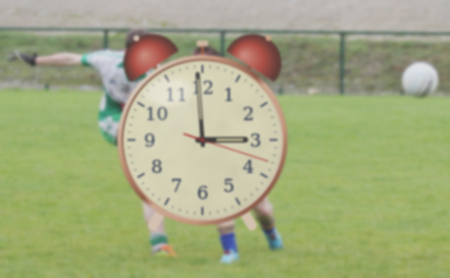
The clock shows 2:59:18
